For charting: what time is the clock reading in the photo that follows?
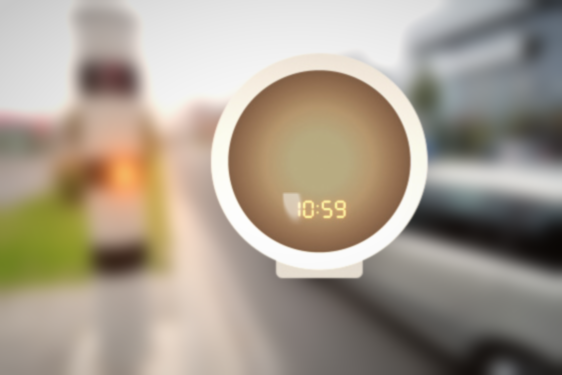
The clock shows 10:59
